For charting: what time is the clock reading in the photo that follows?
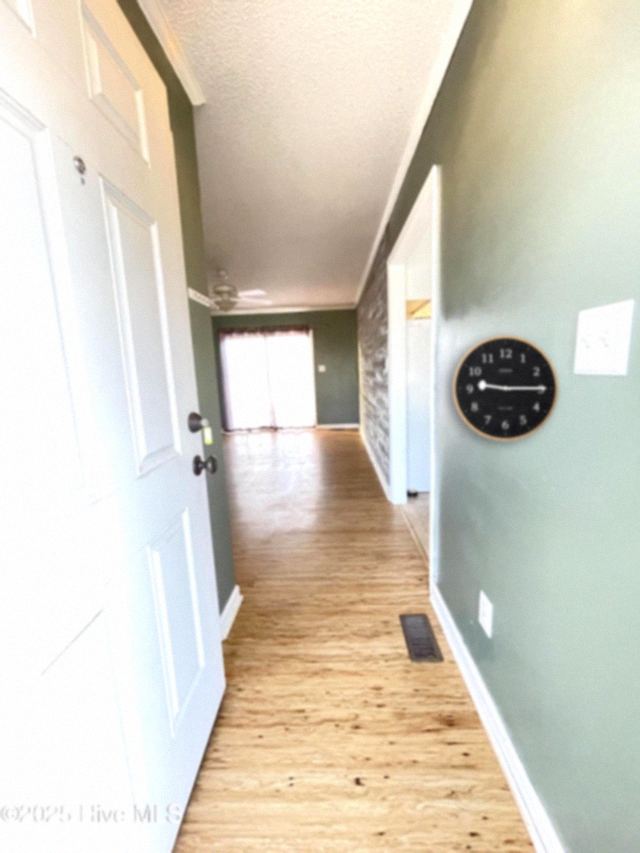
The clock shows 9:15
